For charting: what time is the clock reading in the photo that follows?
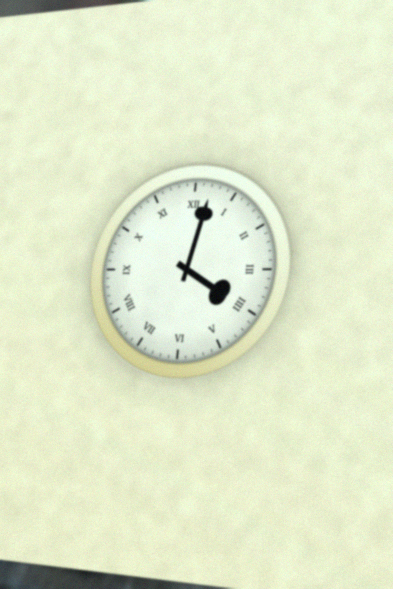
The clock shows 4:02
